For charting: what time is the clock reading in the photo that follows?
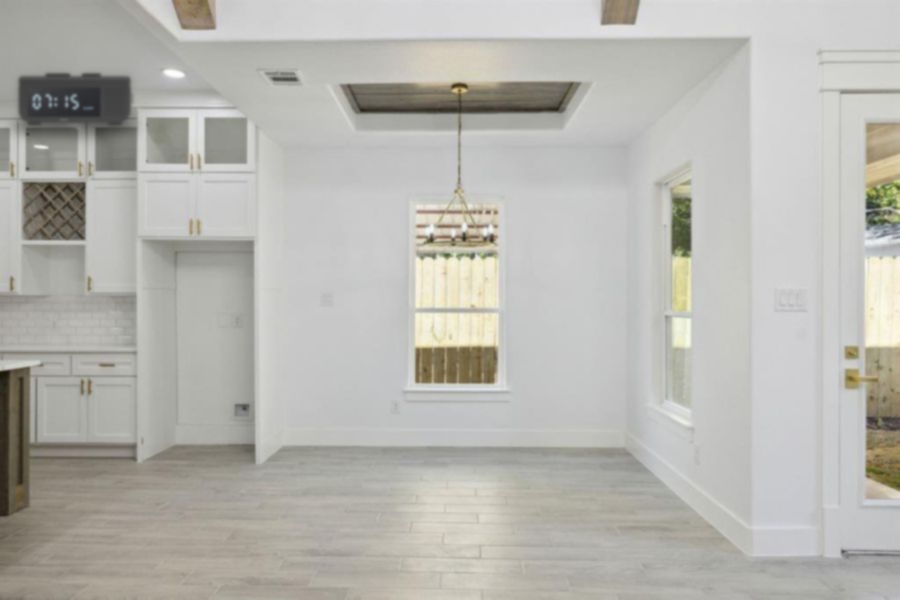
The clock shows 7:15
